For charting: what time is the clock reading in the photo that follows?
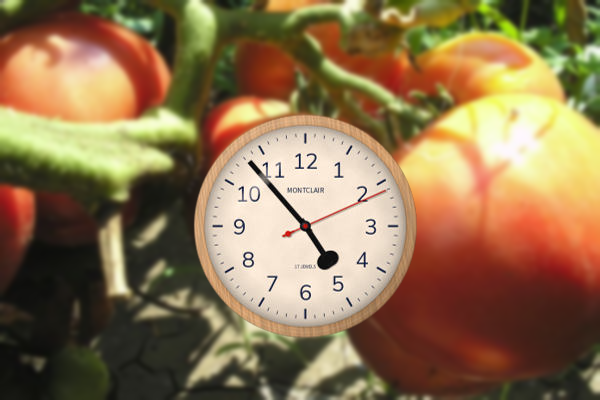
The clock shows 4:53:11
